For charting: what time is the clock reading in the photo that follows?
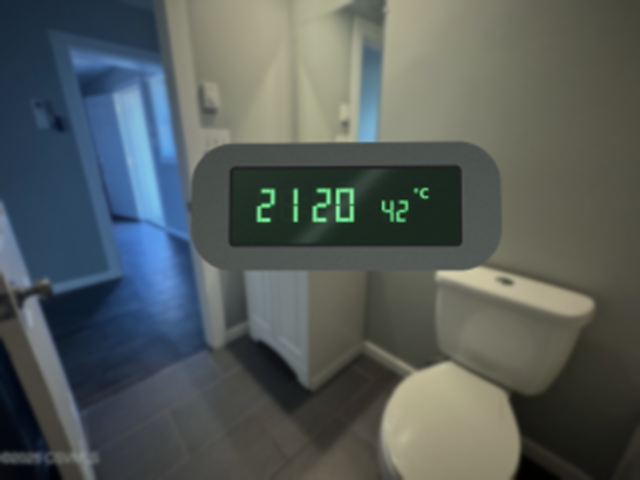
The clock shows 21:20
